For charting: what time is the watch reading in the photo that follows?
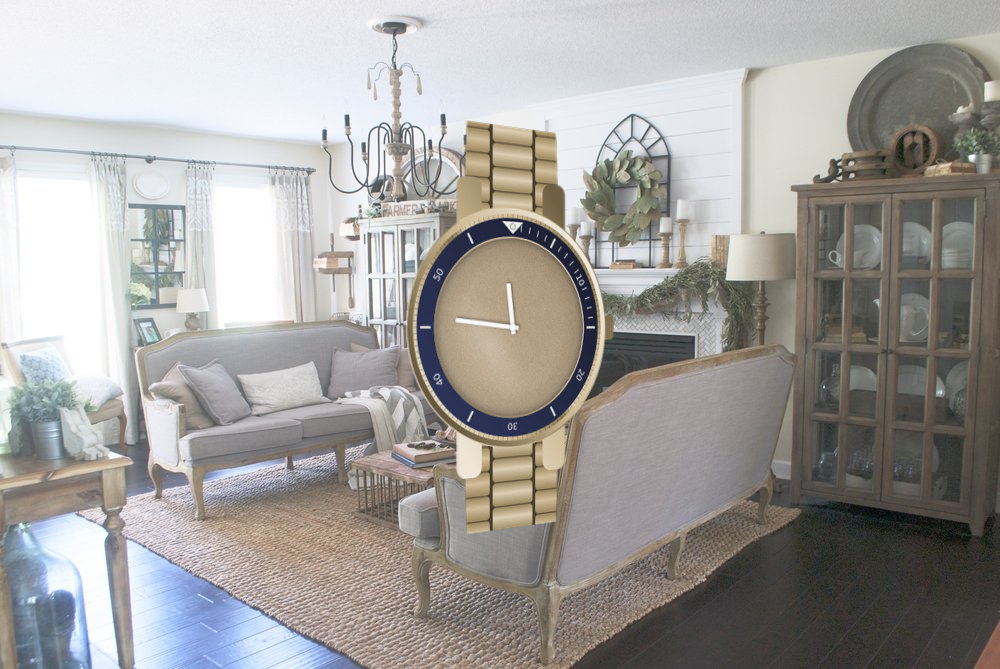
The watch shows 11:46
